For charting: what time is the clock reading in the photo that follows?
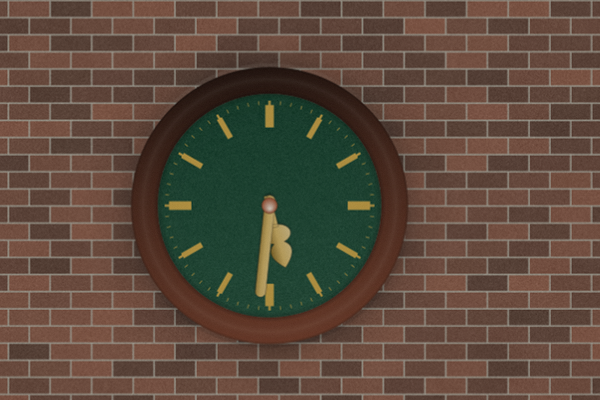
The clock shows 5:31
